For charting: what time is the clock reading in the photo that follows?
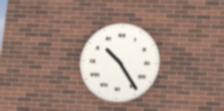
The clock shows 10:24
